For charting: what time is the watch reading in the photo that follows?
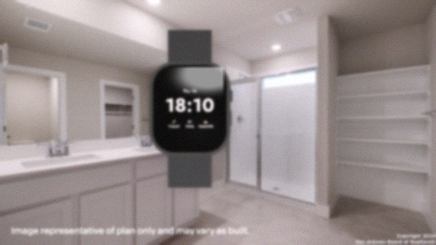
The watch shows 18:10
